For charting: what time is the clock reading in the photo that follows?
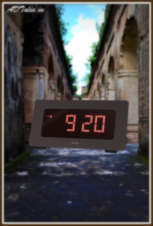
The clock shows 9:20
